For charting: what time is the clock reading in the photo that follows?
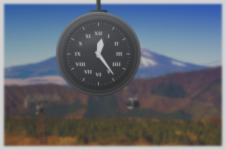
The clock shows 12:24
